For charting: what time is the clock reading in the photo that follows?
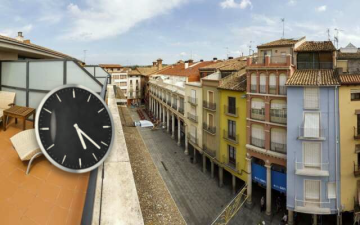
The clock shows 5:22
